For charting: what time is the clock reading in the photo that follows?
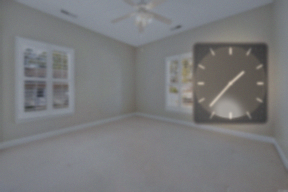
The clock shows 1:37
